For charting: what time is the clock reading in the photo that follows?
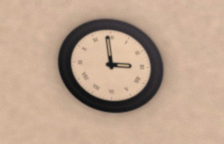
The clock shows 2:59
